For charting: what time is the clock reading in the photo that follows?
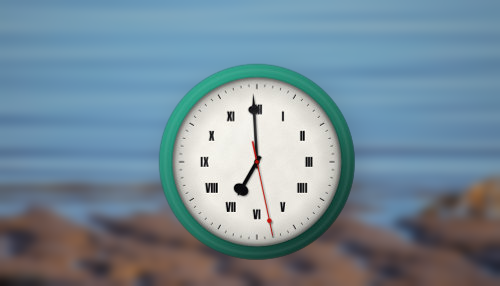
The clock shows 6:59:28
